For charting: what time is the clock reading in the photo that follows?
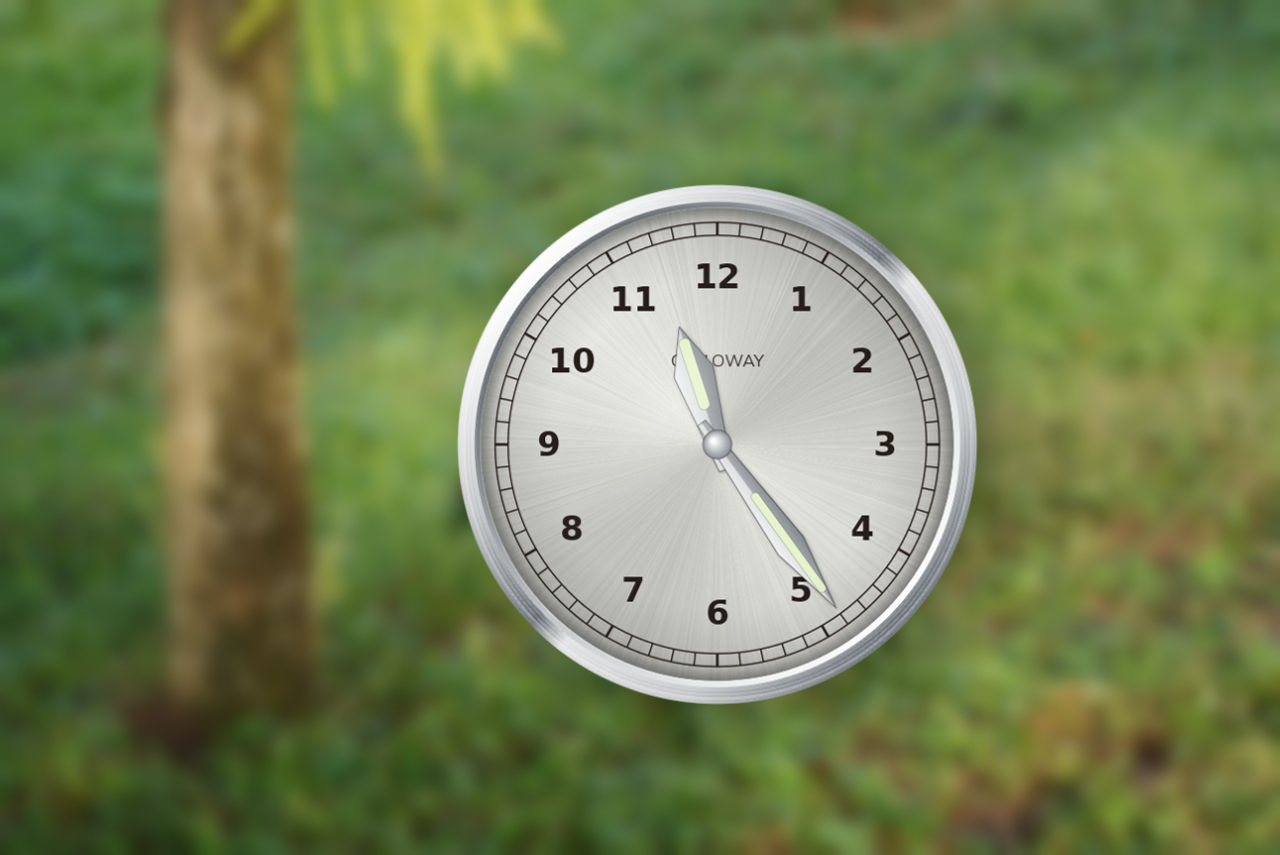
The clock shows 11:24
